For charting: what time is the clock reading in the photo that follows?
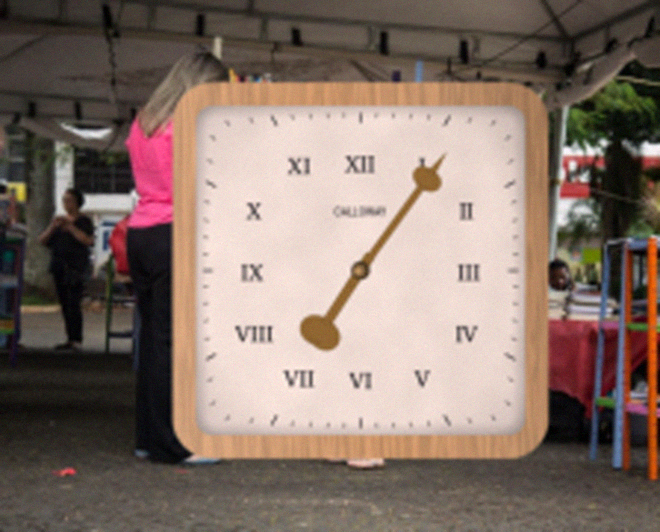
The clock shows 7:06
